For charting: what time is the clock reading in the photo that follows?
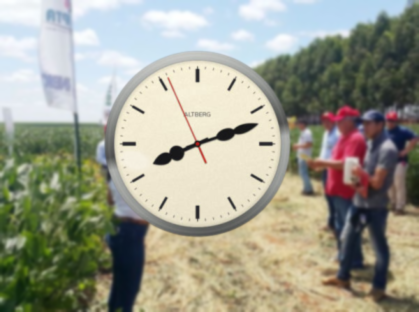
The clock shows 8:11:56
